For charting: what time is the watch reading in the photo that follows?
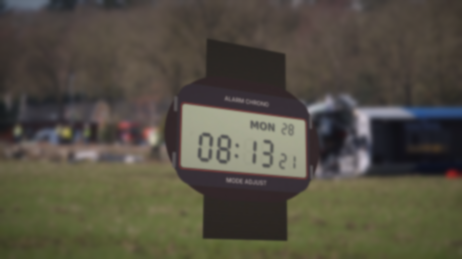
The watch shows 8:13:21
